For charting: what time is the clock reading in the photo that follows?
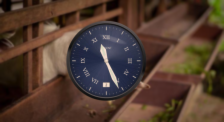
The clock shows 11:26
